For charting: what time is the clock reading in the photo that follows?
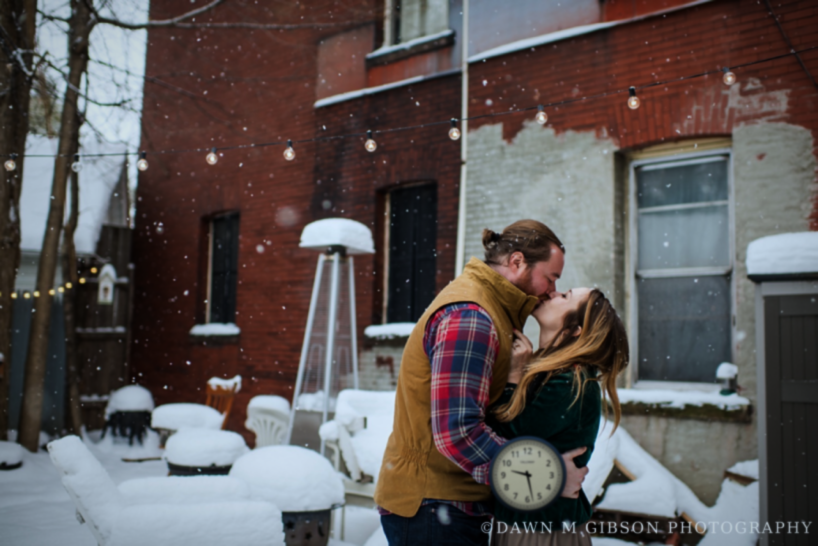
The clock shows 9:28
